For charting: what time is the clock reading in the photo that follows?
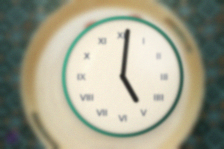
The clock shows 5:01
